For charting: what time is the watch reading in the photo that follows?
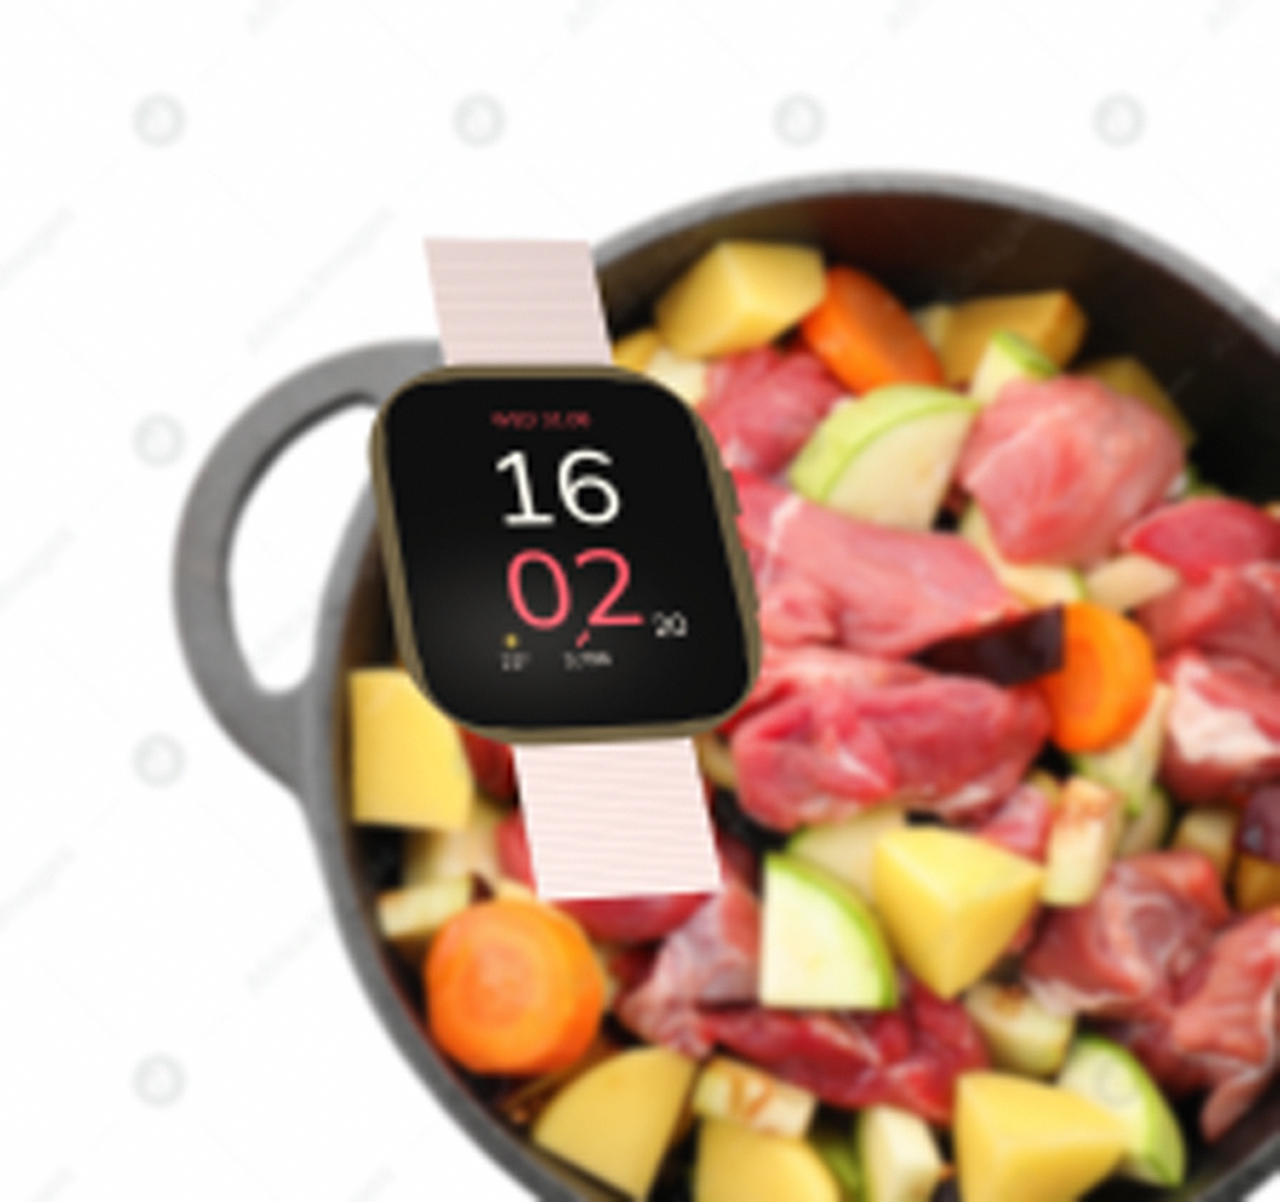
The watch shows 16:02
